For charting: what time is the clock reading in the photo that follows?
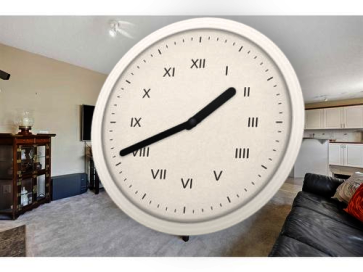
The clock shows 1:41
